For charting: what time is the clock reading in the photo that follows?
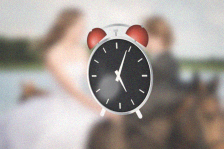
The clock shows 5:04
